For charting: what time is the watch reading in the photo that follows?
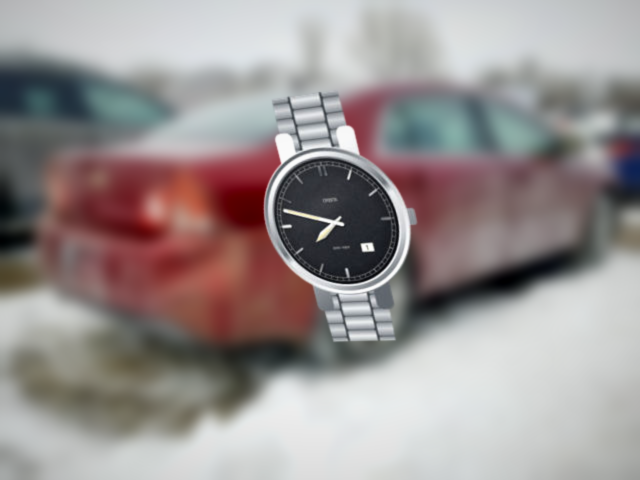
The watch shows 7:48
